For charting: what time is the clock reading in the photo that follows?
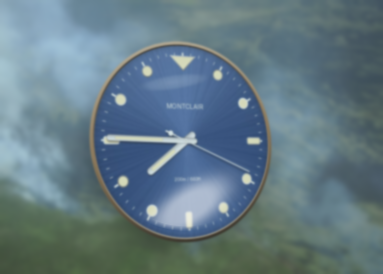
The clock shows 7:45:19
